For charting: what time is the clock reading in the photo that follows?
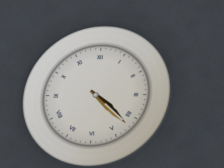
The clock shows 4:22
